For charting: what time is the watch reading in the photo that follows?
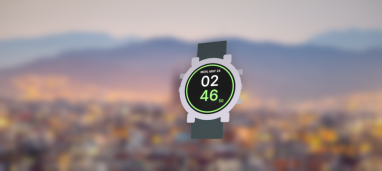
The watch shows 2:46
